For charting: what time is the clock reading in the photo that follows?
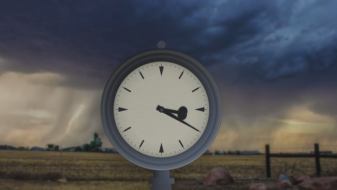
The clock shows 3:20
